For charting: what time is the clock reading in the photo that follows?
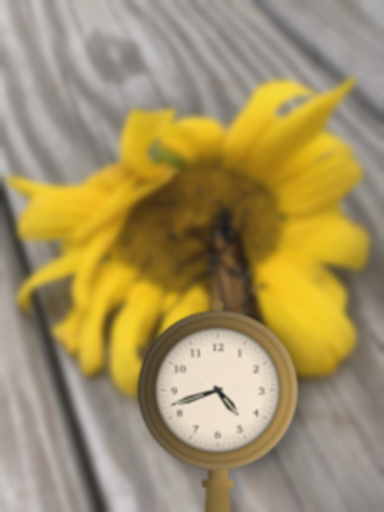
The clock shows 4:42
